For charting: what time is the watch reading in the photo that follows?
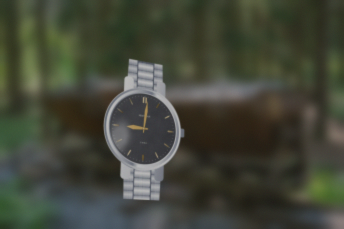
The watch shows 9:01
